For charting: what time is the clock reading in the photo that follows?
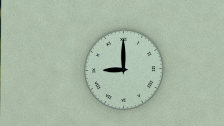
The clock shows 9:00
